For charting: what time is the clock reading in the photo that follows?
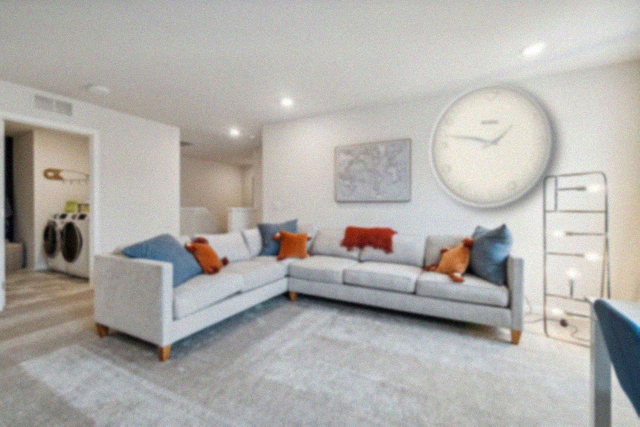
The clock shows 1:47
